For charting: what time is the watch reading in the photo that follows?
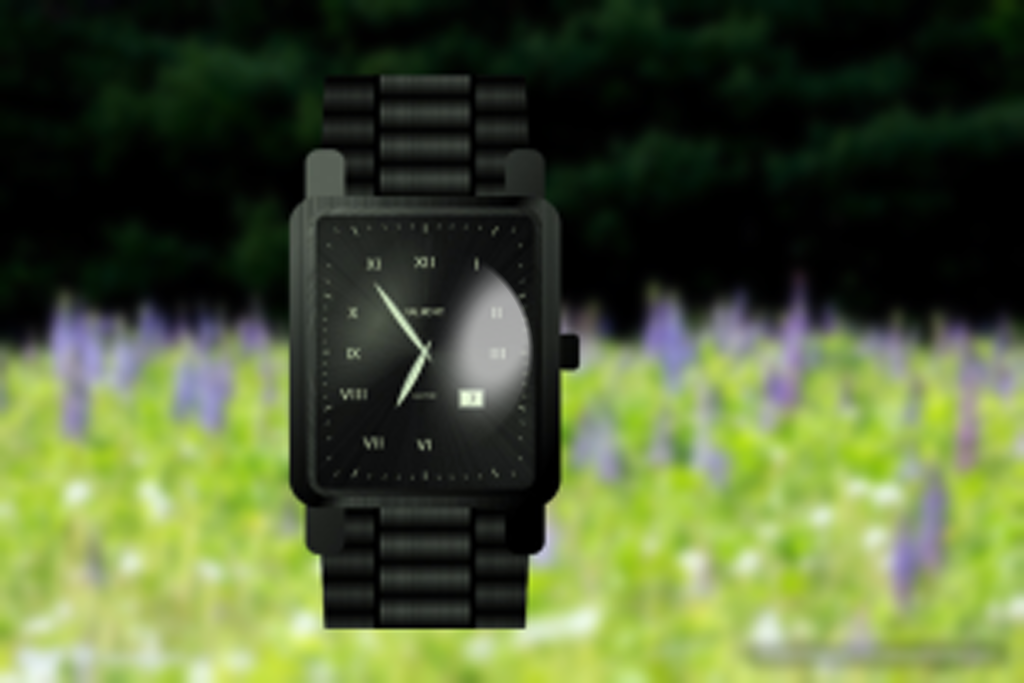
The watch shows 6:54
